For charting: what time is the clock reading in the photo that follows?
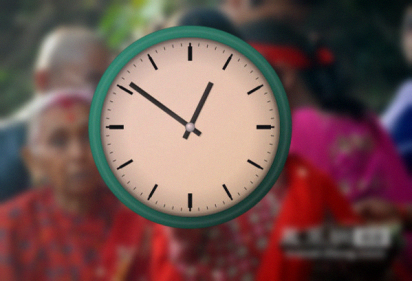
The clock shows 12:51
